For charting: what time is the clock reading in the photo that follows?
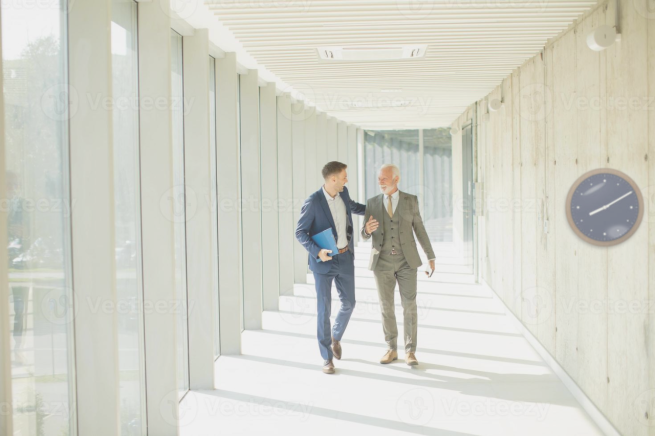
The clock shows 8:10
